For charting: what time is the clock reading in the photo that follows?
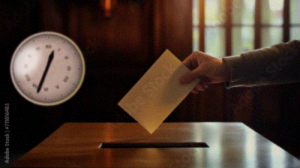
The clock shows 12:33
